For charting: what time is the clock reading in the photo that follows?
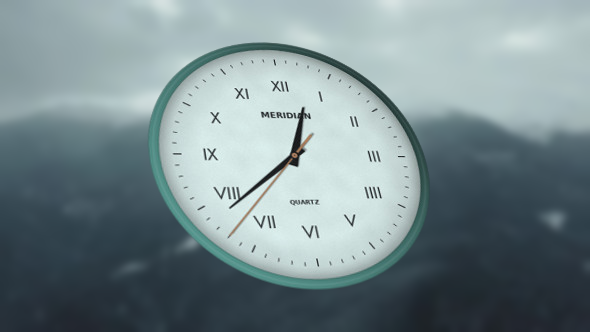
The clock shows 12:38:37
